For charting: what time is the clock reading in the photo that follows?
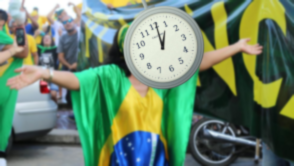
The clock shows 1:01
